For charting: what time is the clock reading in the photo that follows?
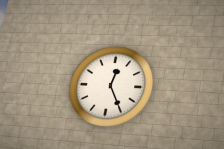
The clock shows 12:25
